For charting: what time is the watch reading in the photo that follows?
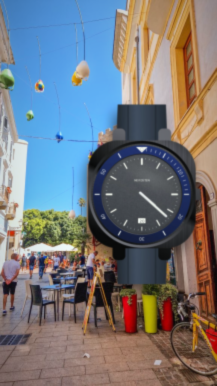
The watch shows 4:22
